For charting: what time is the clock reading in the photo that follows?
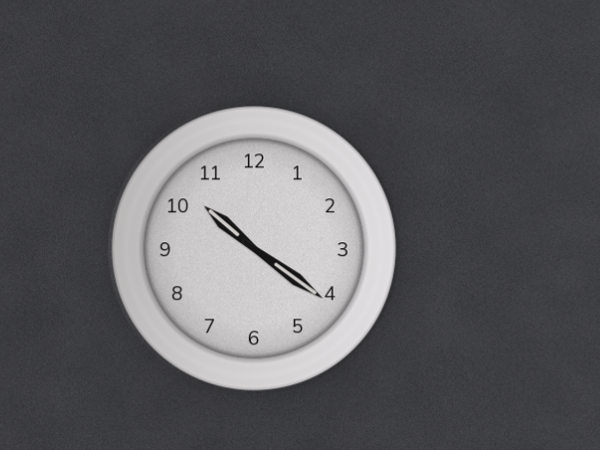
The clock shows 10:21
